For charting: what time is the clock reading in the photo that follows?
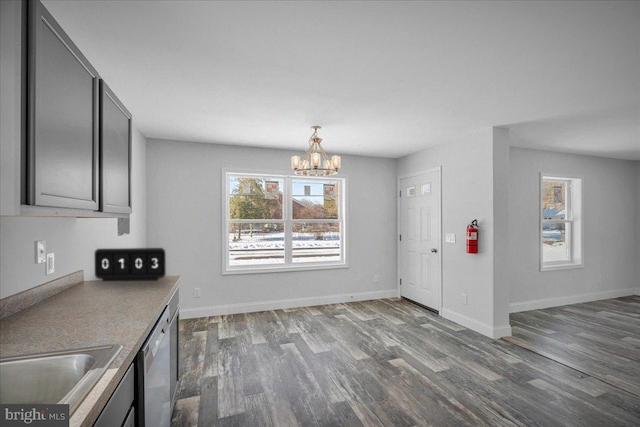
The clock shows 1:03
